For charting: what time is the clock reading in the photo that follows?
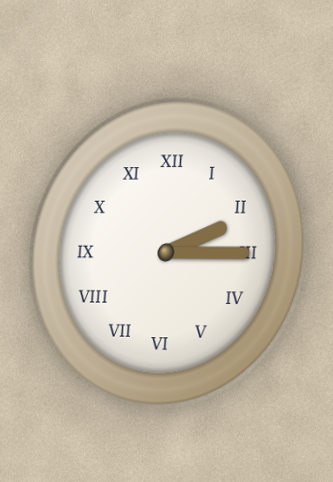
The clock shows 2:15
